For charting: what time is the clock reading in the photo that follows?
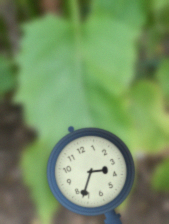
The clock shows 3:37
